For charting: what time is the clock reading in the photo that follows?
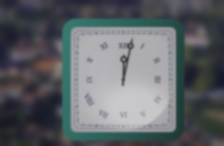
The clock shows 12:02
